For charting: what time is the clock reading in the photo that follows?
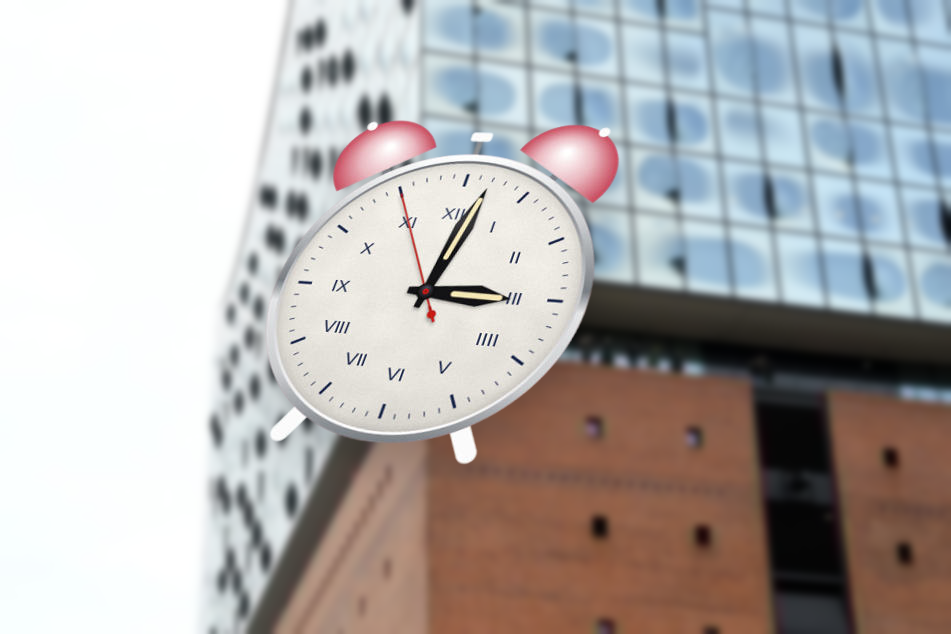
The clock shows 3:01:55
